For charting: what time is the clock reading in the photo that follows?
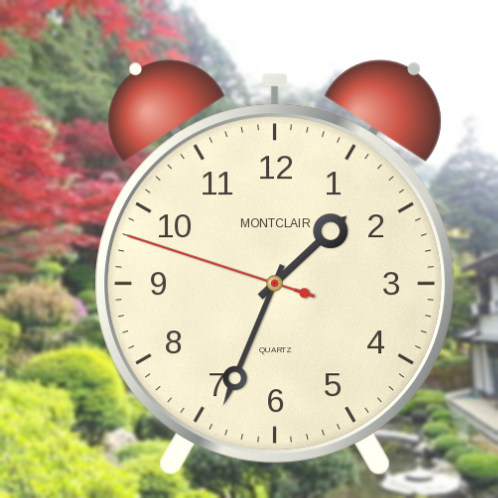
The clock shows 1:33:48
